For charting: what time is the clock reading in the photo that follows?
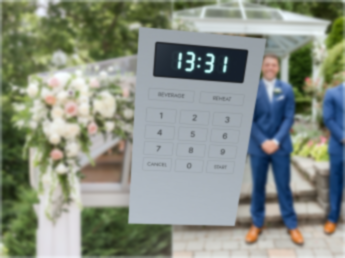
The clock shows 13:31
